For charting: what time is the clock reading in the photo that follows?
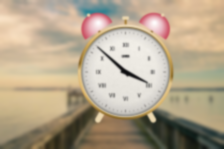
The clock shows 3:52
